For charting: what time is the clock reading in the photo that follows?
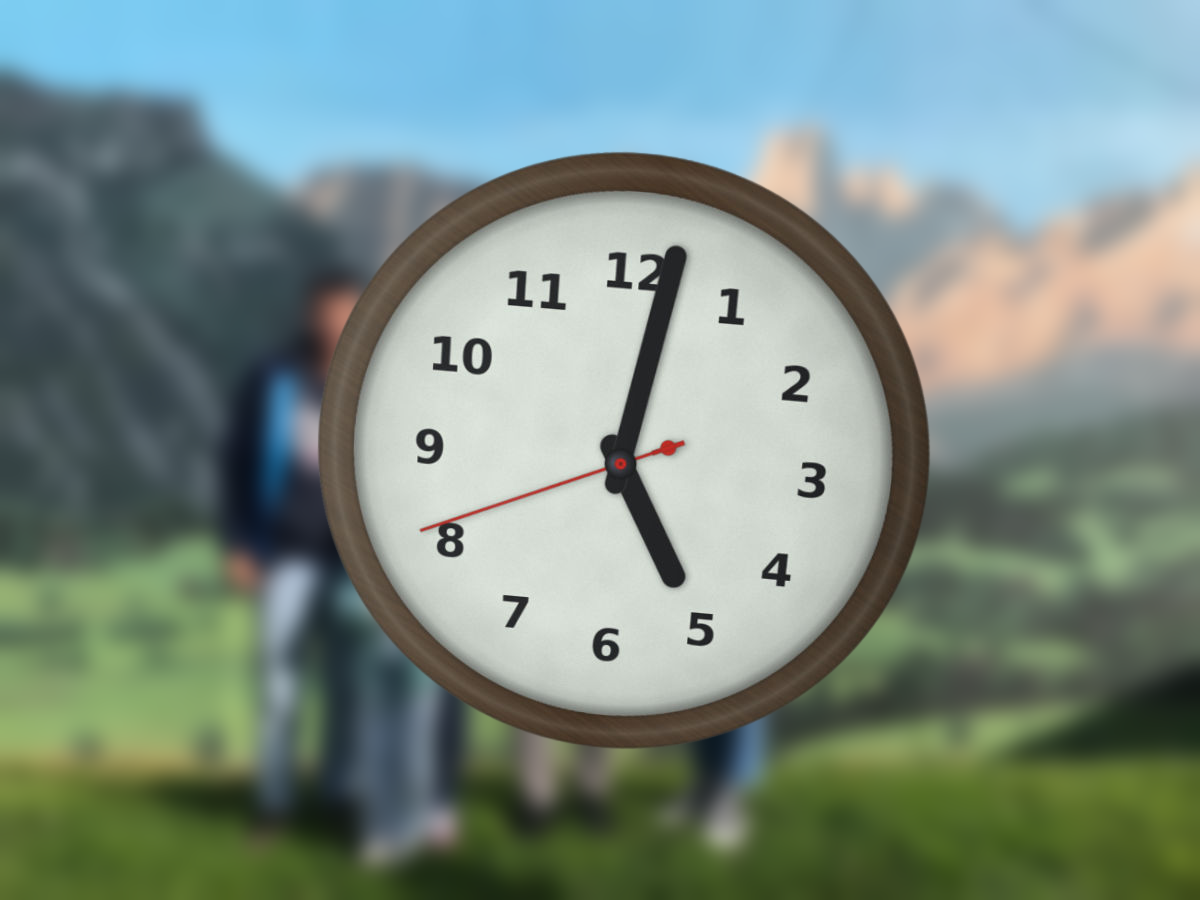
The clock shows 5:01:41
